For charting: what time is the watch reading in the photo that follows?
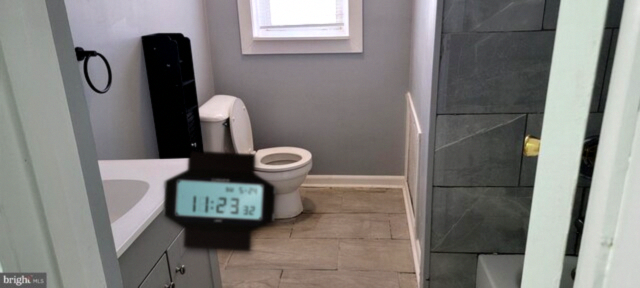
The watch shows 11:23
